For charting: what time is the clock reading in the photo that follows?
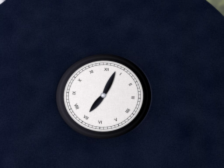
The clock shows 7:03
